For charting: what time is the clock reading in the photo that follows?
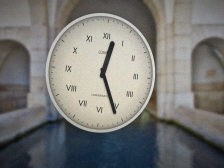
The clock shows 12:26
